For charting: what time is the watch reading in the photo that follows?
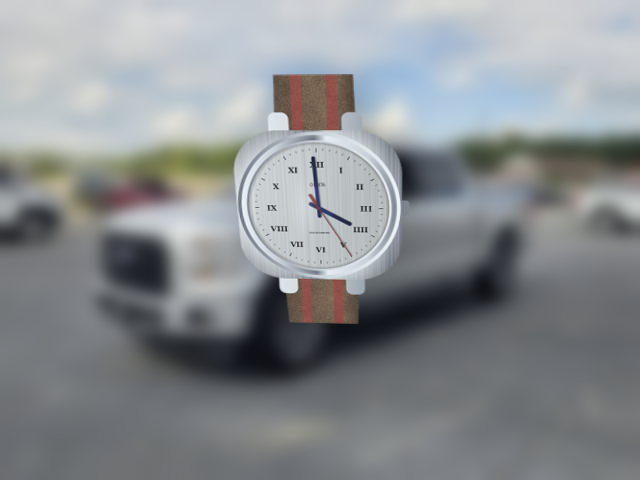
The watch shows 3:59:25
